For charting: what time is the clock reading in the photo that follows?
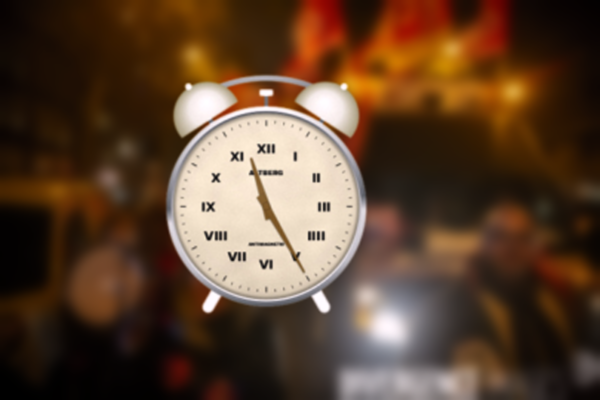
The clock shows 11:25
